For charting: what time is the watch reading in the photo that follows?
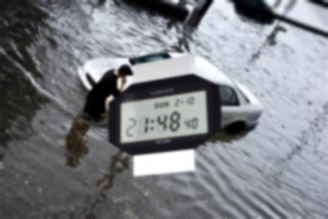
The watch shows 21:48
